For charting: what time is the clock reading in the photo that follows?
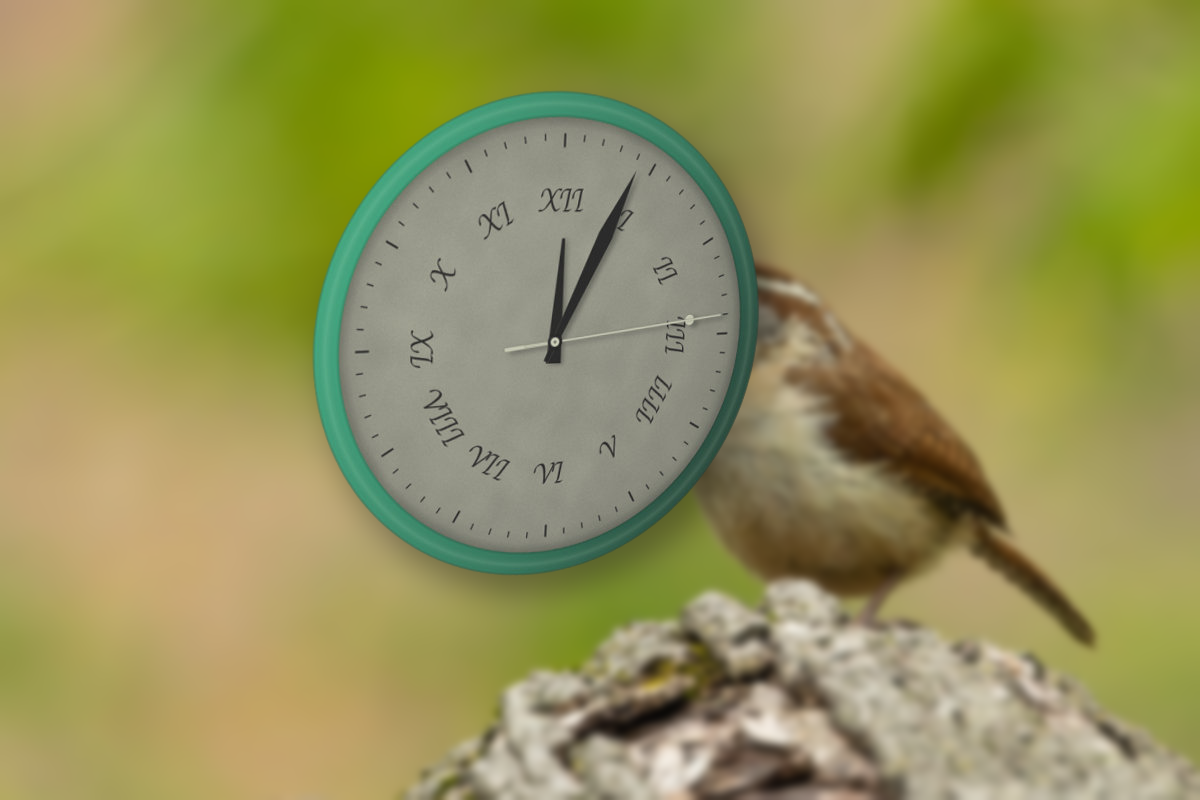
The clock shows 12:04:14
